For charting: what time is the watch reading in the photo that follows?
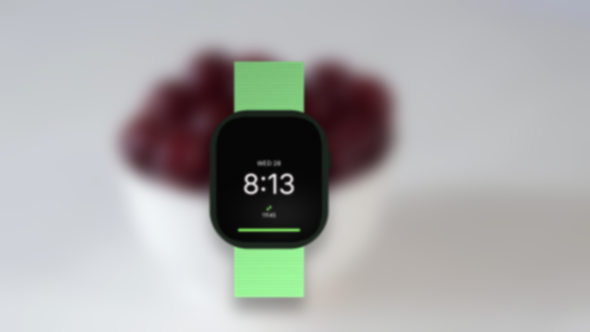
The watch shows 8:13
